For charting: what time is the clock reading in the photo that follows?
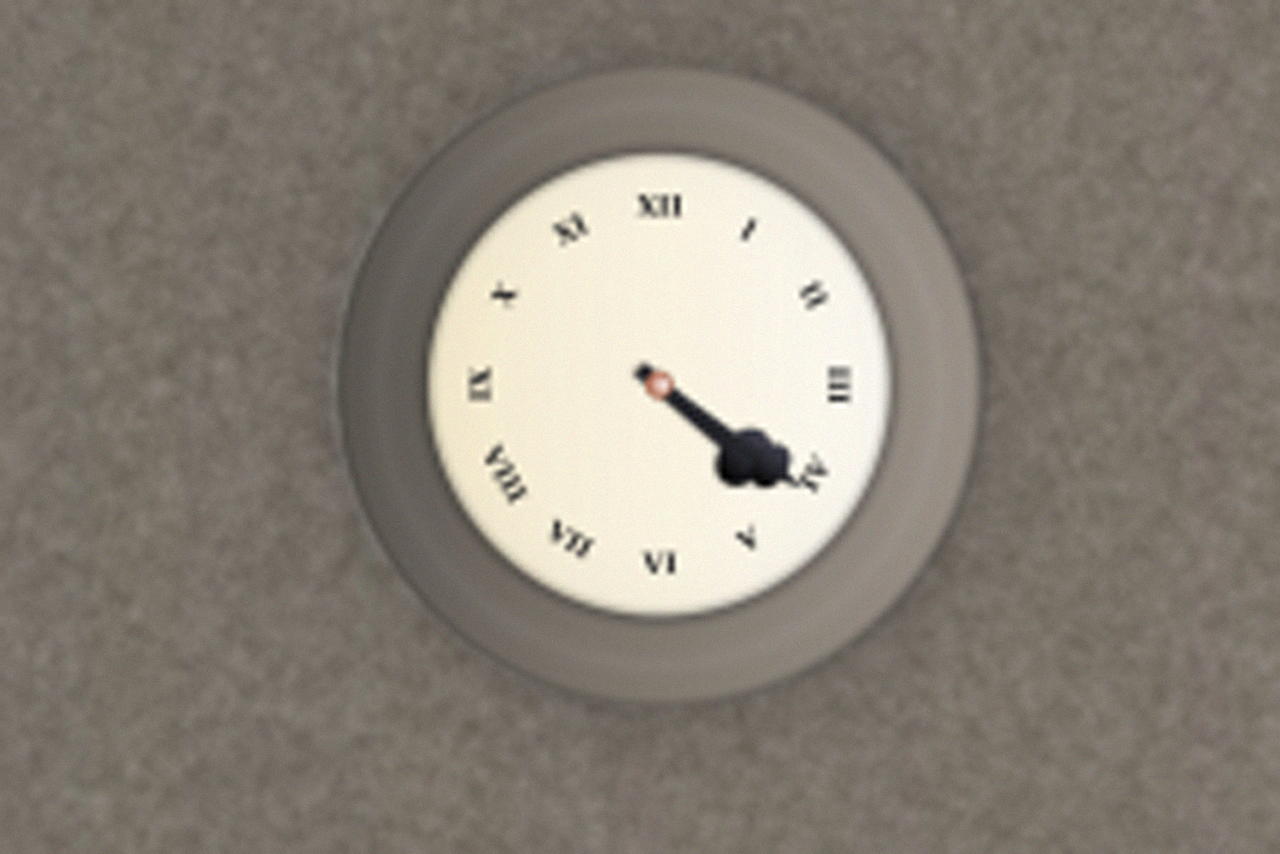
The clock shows 4:21
